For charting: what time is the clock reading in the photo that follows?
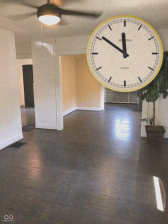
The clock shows 11:51
